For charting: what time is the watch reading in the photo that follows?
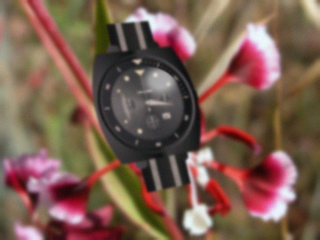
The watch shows 3:17
